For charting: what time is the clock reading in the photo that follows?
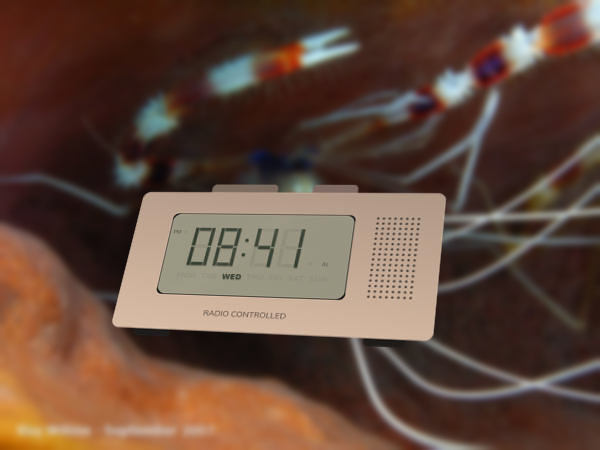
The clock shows 8:41
